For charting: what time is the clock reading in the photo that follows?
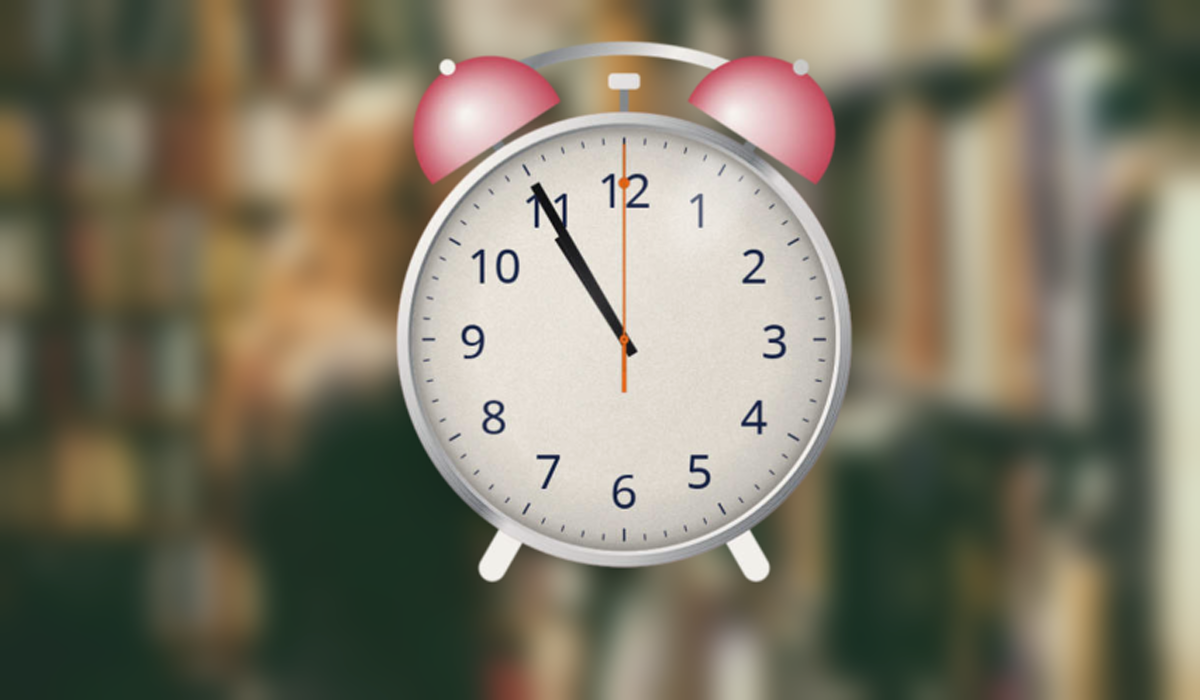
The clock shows 10:55:00
